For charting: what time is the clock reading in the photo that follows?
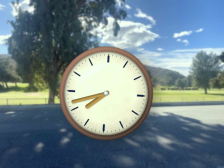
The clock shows 7:42
